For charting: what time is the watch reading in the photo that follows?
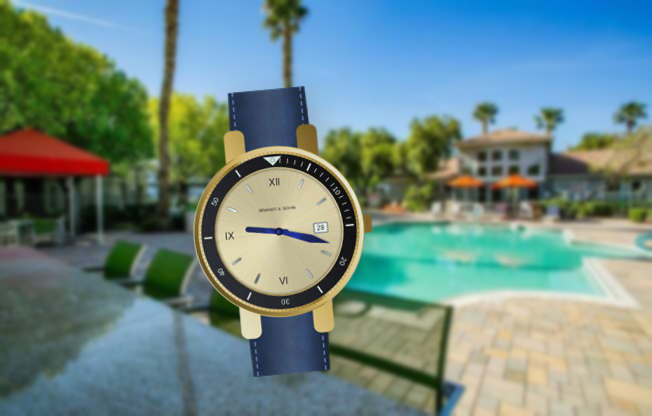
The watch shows 9:18
